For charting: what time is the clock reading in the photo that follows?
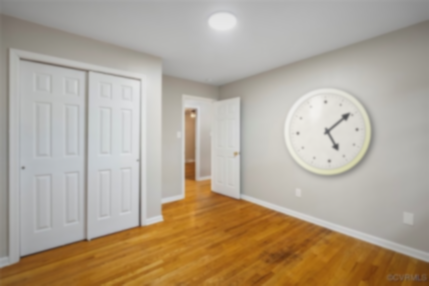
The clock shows 5:09
